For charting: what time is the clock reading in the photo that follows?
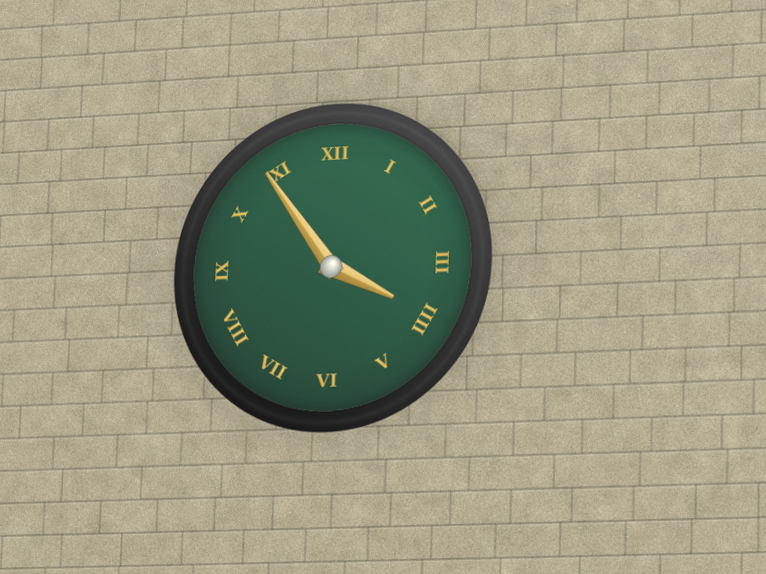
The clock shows 3:54
